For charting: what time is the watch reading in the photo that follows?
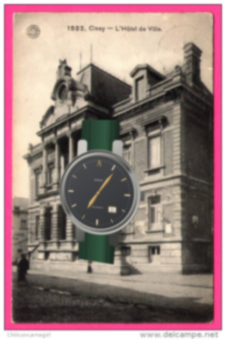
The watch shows 7:06
